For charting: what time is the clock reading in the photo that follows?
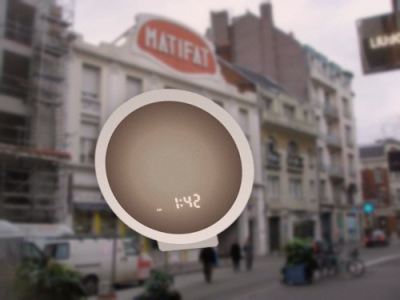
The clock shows 1:42
